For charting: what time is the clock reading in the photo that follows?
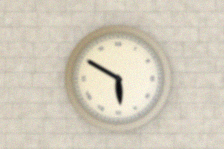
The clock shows 5:50
